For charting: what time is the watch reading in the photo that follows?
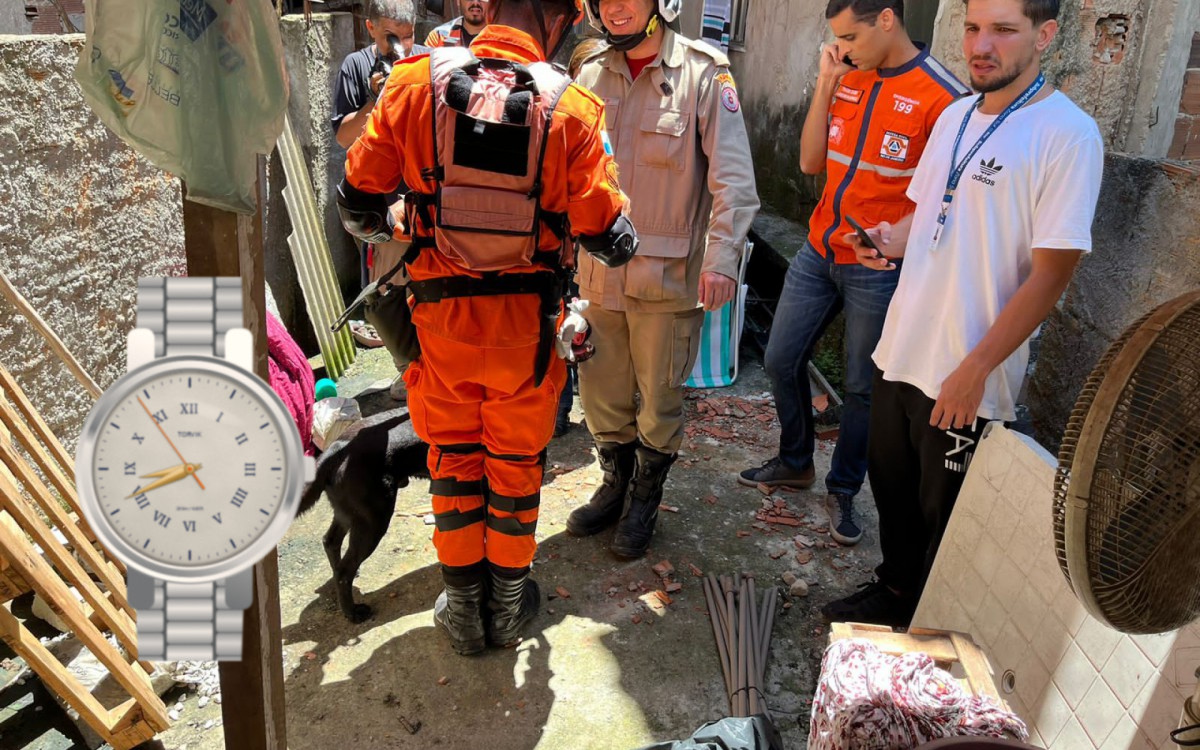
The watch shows 8:40:54
